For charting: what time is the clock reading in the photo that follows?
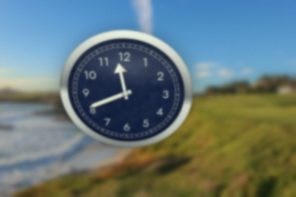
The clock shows 11:41
